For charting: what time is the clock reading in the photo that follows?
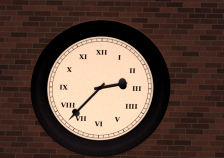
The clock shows 2:37
